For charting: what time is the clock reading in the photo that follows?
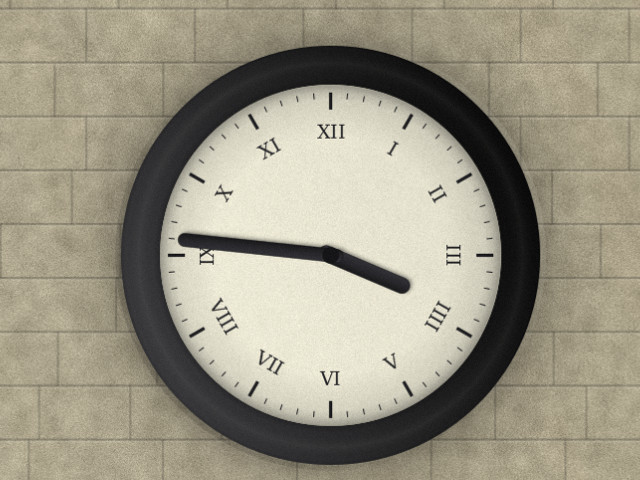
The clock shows 3:46
